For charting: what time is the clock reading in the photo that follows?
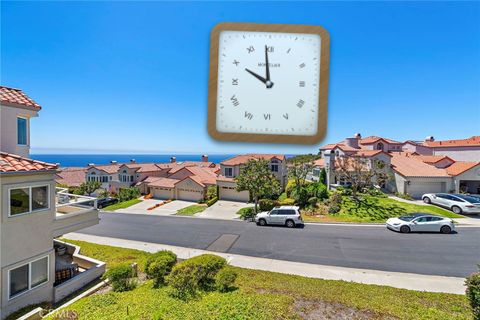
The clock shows 9:59
